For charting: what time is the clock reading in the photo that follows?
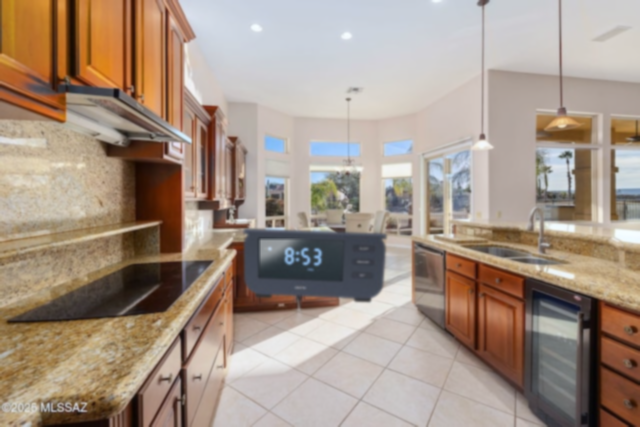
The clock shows 8:53
